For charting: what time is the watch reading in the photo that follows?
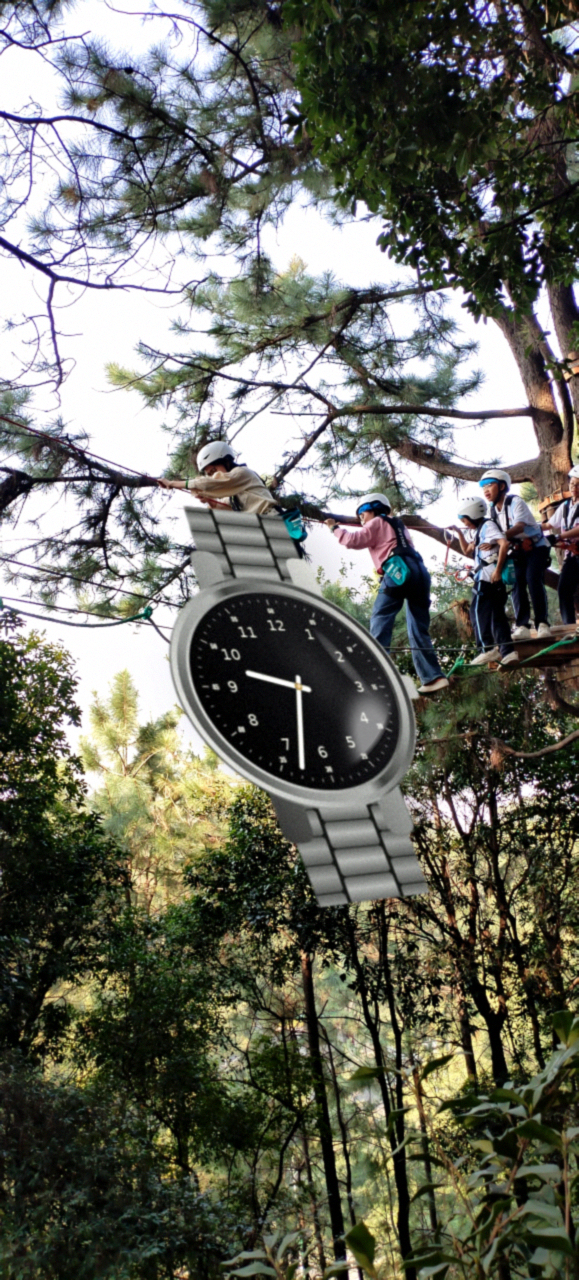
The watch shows 9:33
